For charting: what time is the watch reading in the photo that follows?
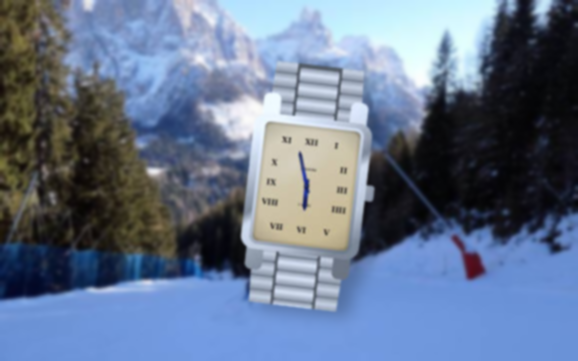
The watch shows 5:57
